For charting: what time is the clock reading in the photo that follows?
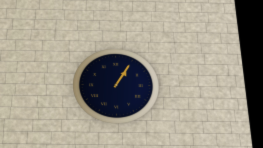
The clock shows 1:05
